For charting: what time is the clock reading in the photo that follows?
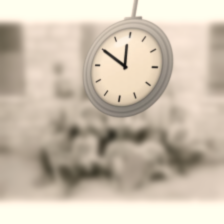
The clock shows 11:50
